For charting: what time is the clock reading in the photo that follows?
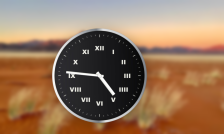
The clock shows 4:46
